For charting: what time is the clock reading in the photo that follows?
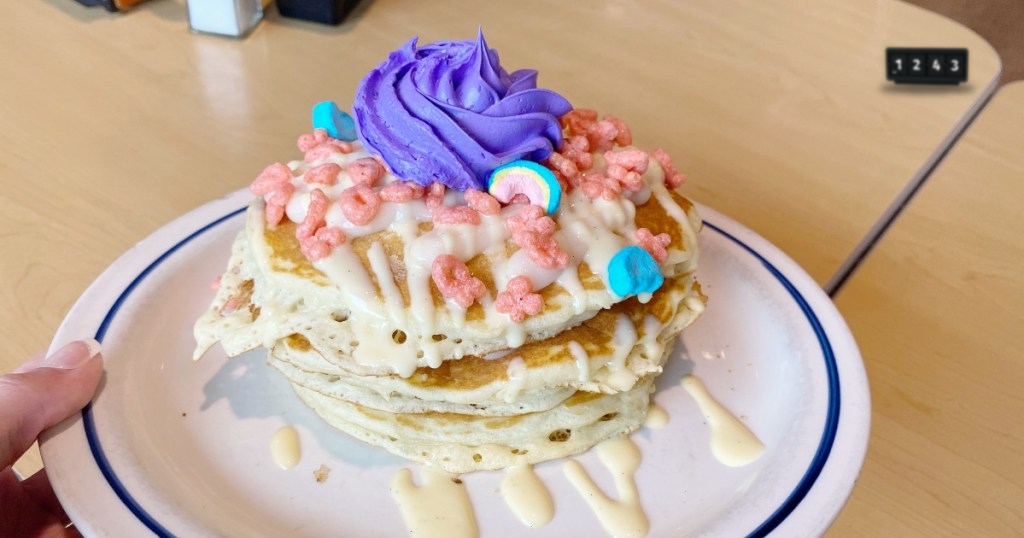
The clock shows 12:43
